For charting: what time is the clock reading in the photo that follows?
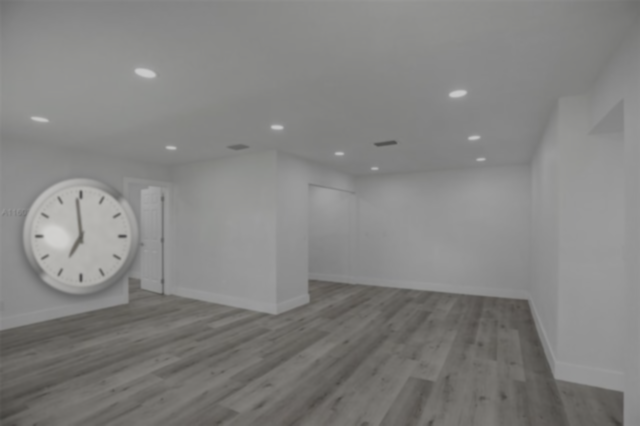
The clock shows 6:59
